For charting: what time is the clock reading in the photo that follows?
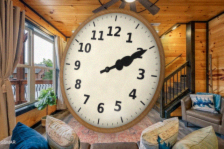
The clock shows 2:10
